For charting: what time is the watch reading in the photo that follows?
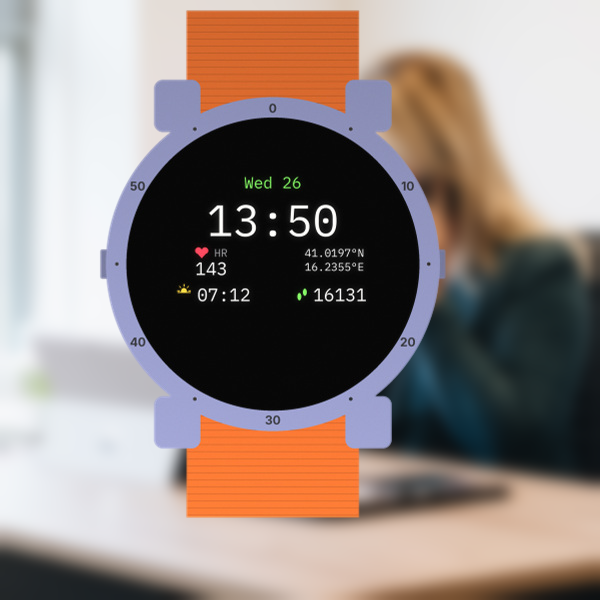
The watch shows 13:50
